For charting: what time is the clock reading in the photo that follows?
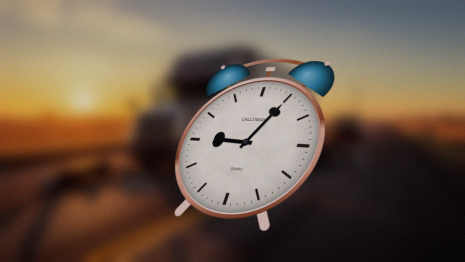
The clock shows 9:05
